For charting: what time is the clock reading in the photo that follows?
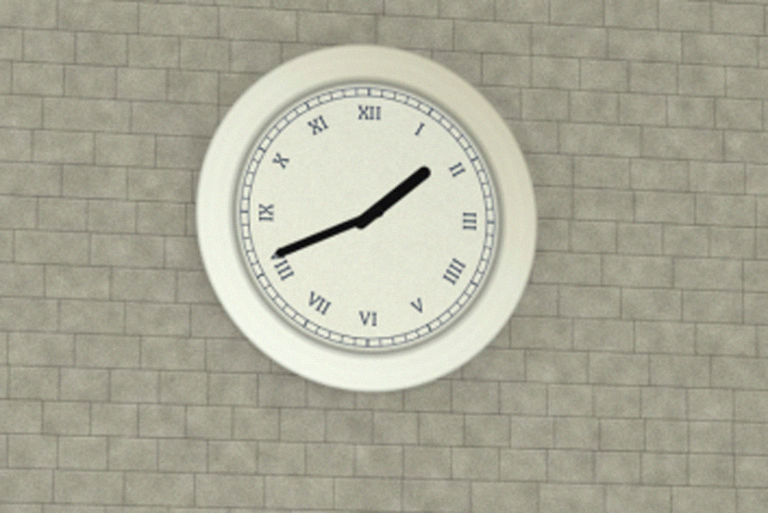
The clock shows 1:41
